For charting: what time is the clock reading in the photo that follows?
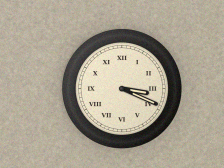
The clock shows 3:19
